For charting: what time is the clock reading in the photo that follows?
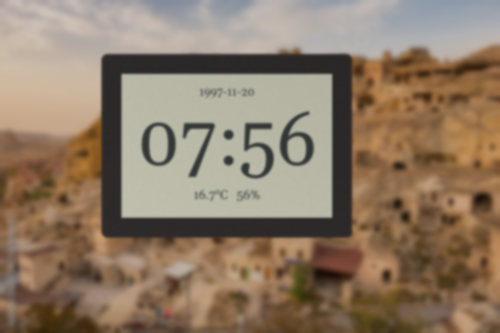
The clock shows 7:56
